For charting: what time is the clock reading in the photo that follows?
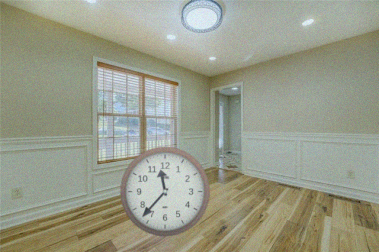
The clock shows 11:37
